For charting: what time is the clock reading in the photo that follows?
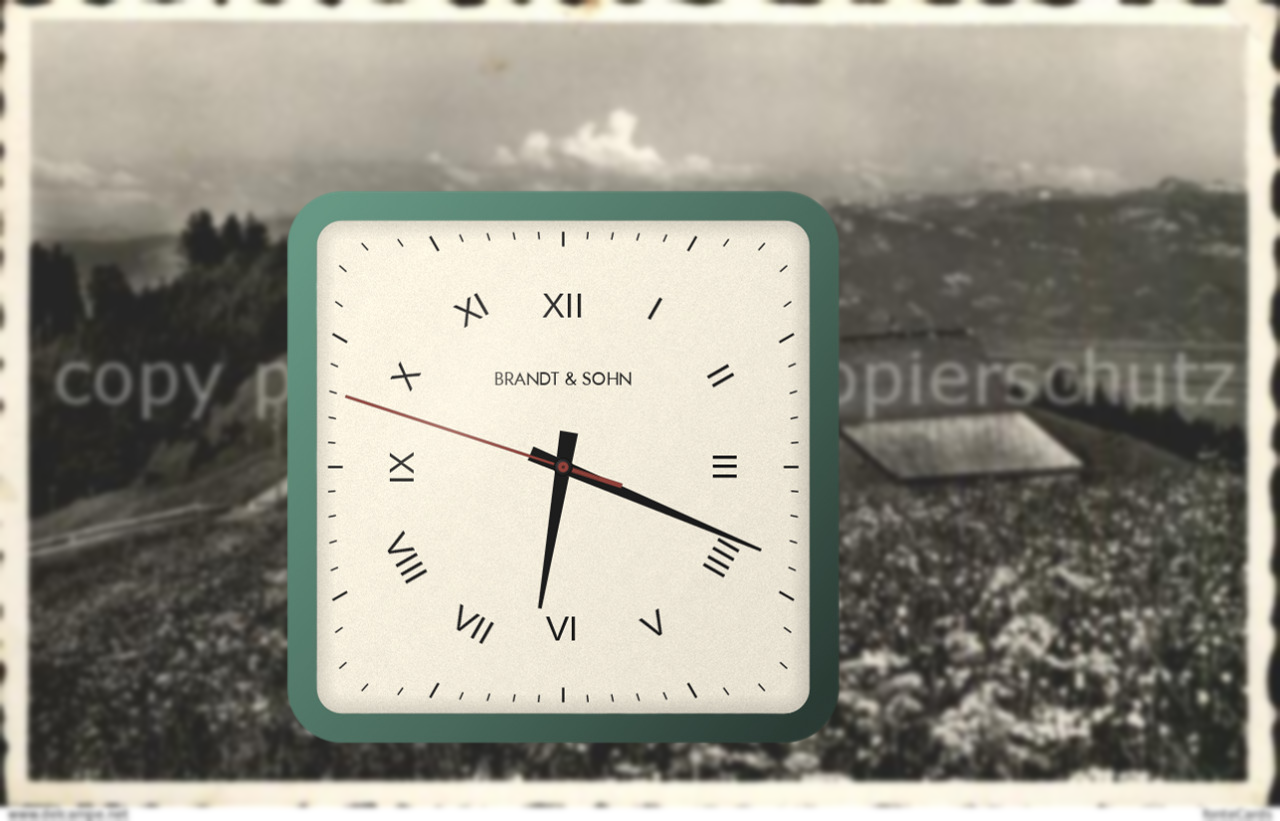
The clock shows 6:18:48
